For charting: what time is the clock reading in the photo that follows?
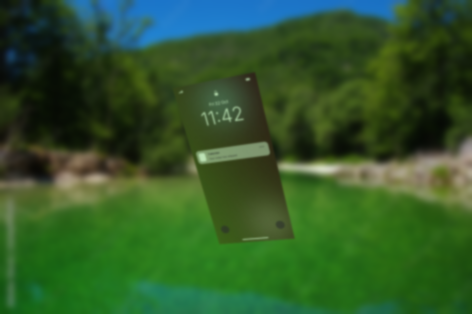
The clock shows 11:42
